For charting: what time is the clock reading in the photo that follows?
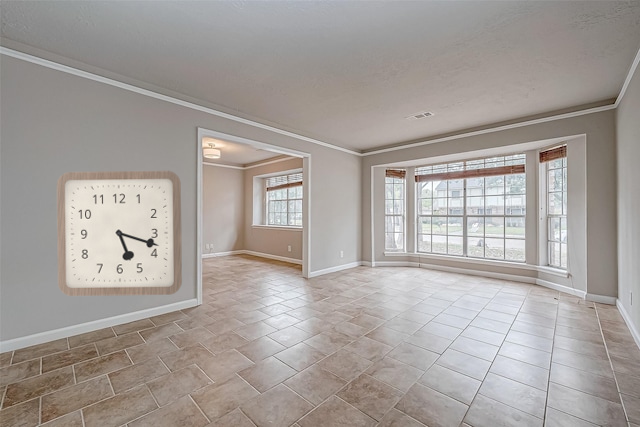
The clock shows 5:18
